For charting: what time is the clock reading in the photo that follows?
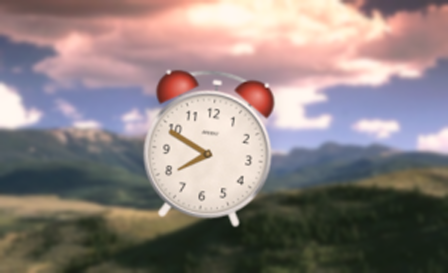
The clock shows 7:49
